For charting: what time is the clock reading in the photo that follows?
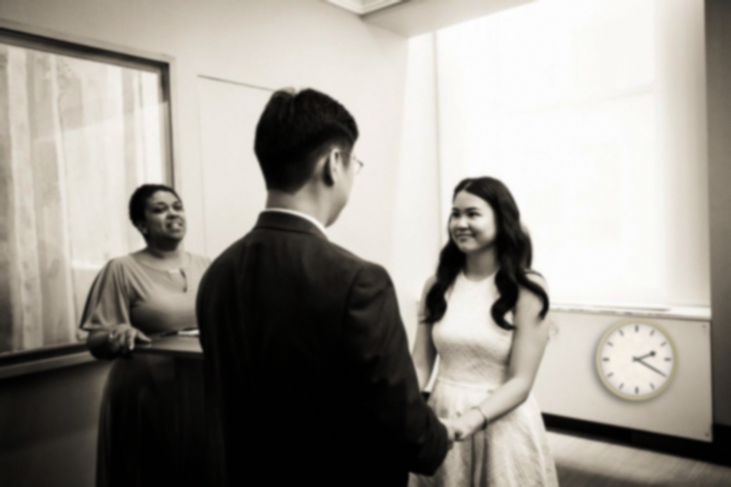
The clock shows 2:20
